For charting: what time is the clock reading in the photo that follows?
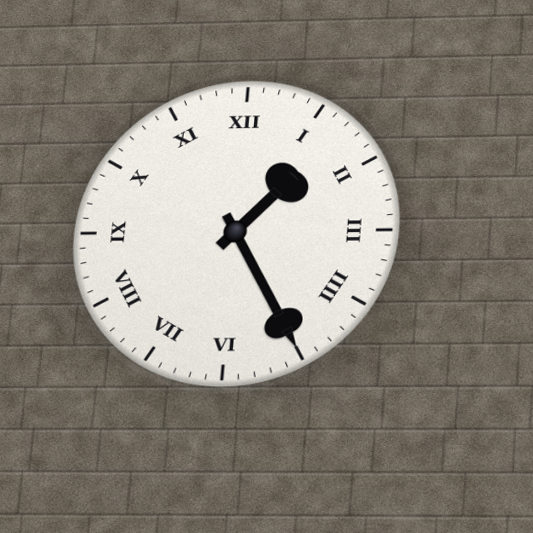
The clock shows 1:25
